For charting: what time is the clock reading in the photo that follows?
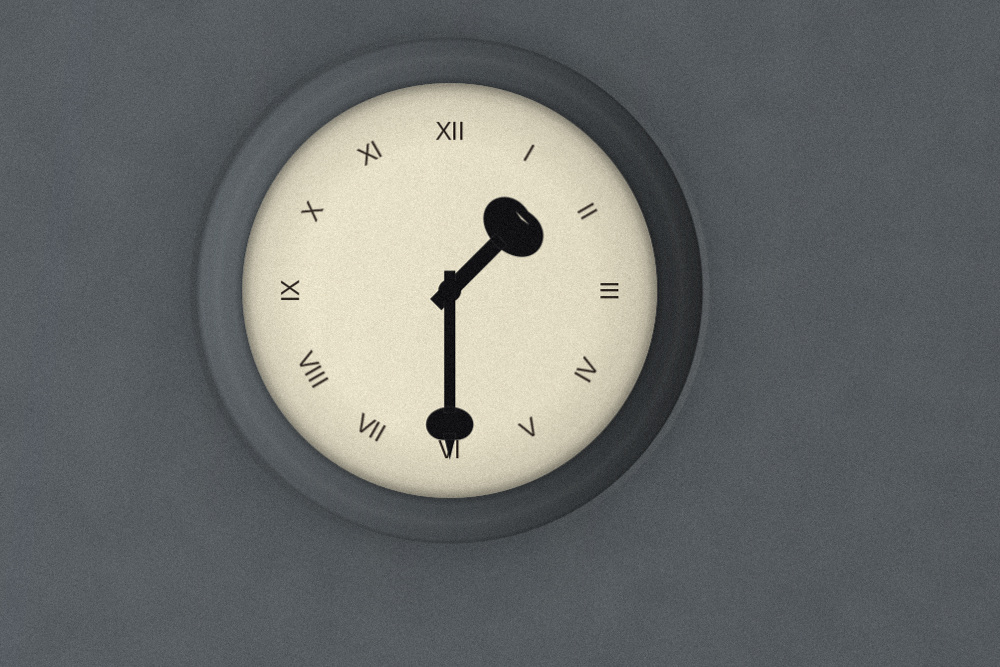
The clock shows 1:30
